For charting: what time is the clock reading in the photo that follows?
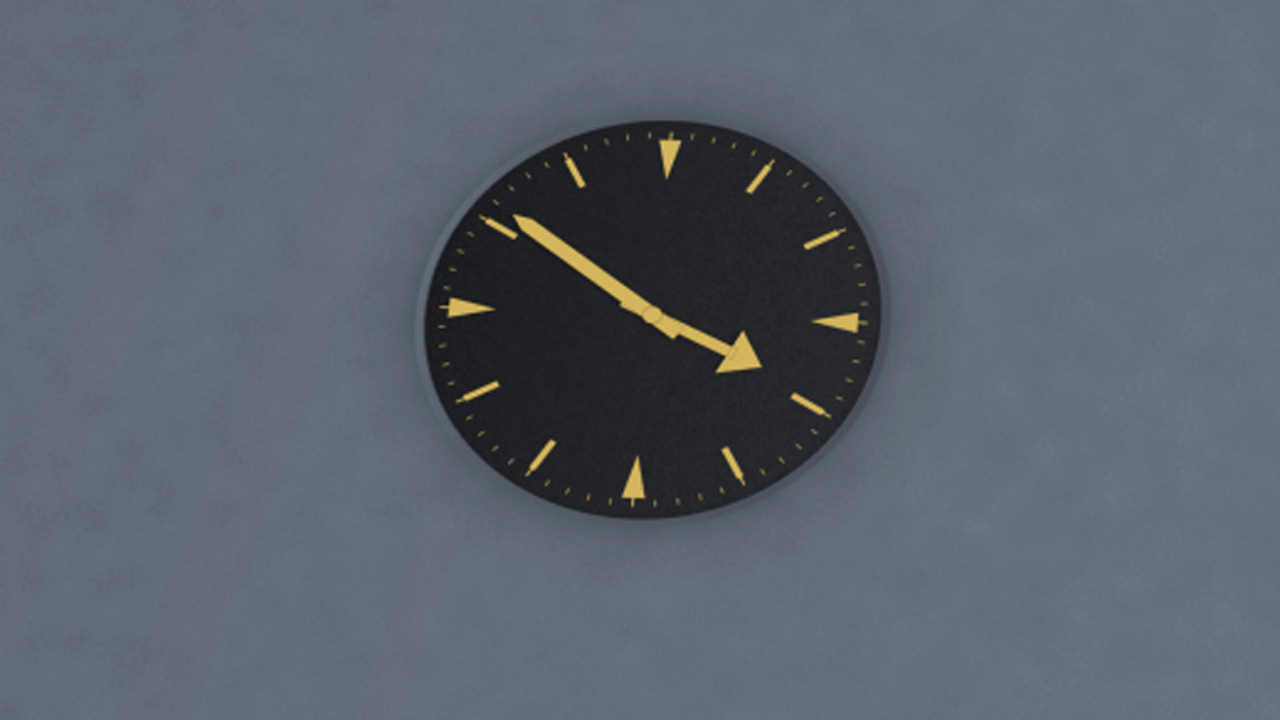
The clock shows 3:51
